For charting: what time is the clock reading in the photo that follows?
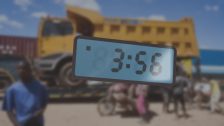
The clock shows 3:56
